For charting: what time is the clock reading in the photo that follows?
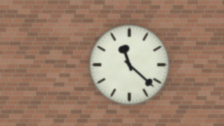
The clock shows 11:22
